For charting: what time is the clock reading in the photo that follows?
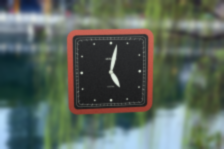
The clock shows 5:02
